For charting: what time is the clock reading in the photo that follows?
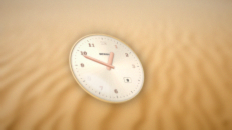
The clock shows 12:49
